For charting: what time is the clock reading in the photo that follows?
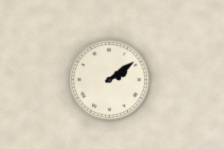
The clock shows 2:09
